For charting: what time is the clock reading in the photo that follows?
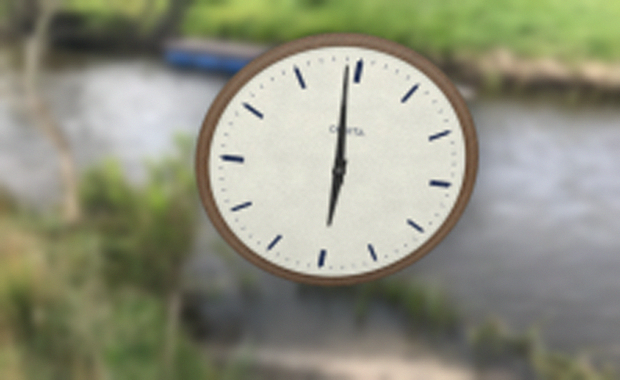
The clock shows 5:59
